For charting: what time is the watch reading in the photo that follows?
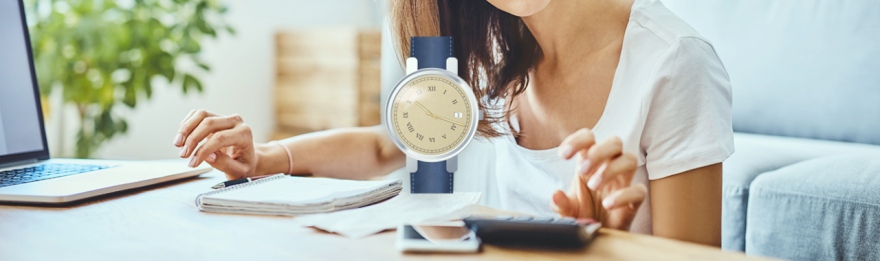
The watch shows 10:18
